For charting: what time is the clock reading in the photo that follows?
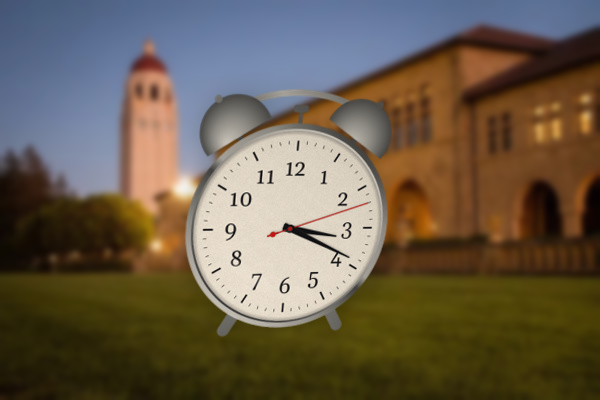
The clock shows 3:19:12
